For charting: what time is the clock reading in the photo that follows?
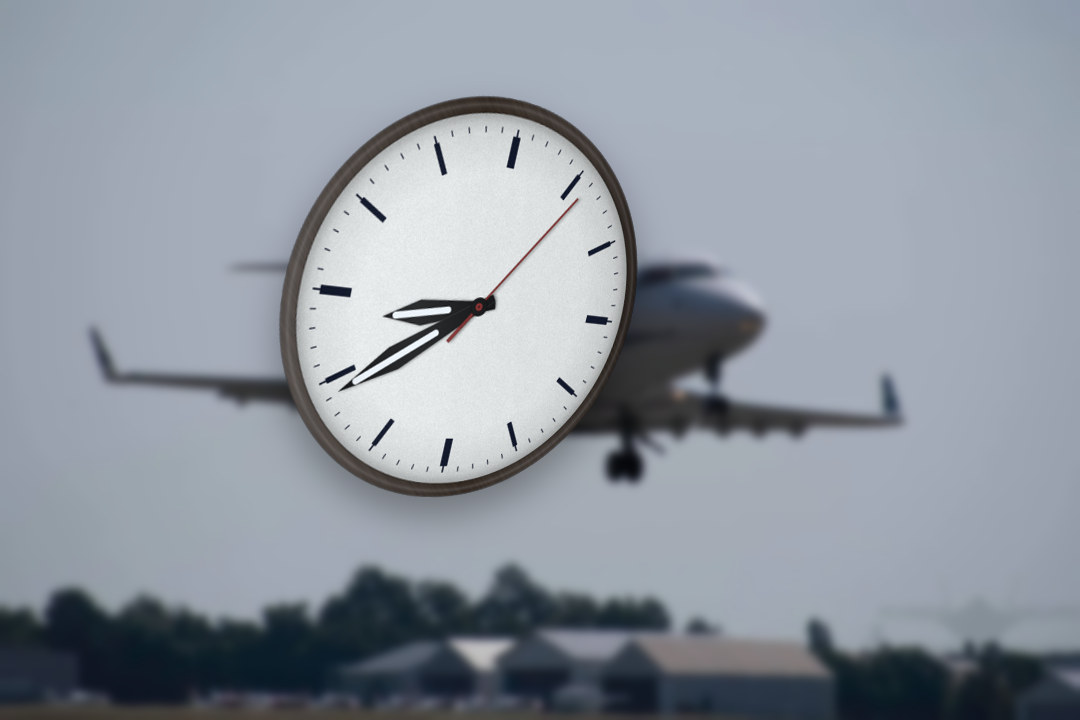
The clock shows 8:39:06
